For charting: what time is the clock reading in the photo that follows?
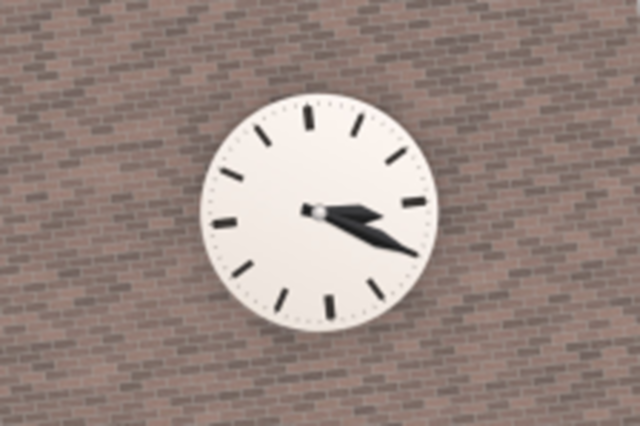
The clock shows 3:20
